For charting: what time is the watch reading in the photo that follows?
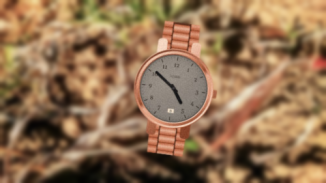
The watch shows 4:51
